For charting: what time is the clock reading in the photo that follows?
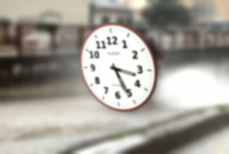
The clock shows 3:26
